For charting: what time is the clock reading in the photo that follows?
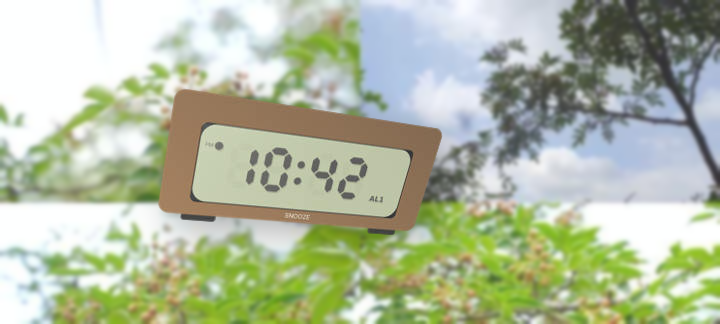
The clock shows 10:42
